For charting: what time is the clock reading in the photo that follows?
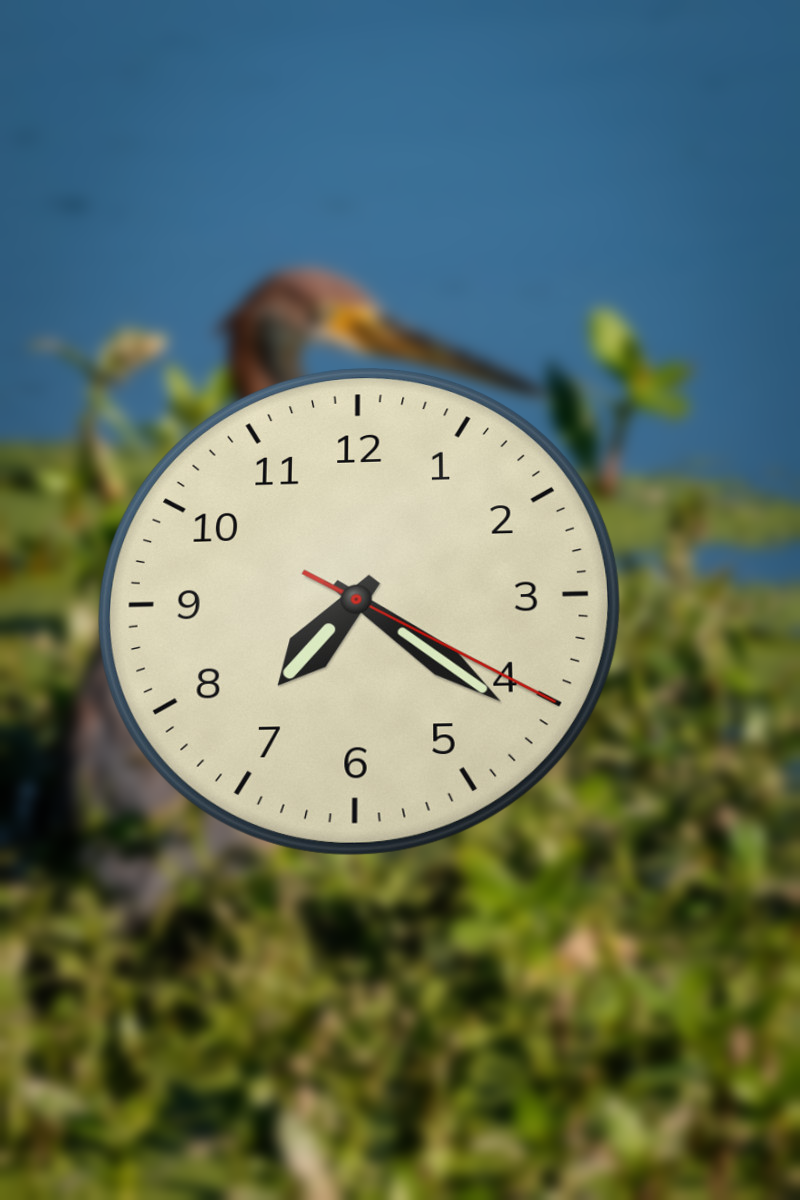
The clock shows 7:21:20
